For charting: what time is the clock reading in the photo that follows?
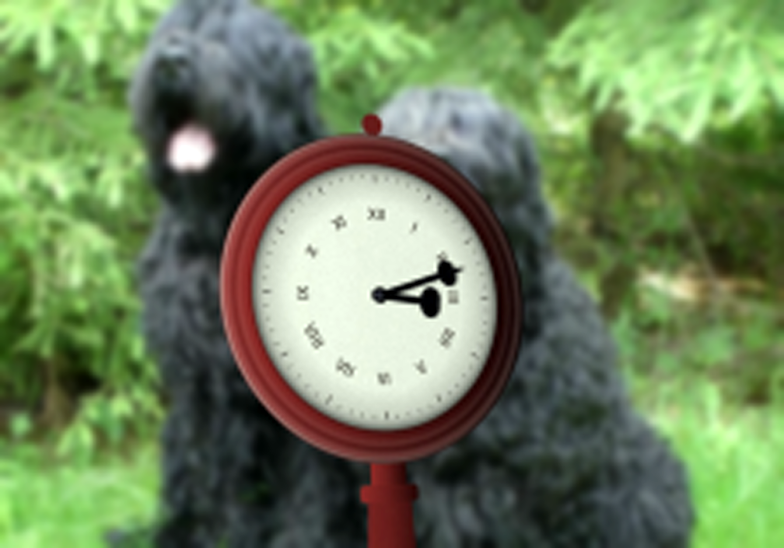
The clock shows 3:12
